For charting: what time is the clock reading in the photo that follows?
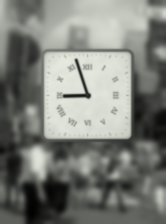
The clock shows 8:57
